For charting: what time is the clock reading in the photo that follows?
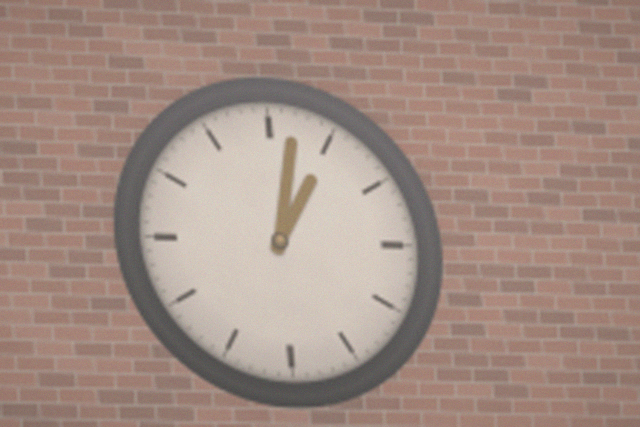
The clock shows 1:02
